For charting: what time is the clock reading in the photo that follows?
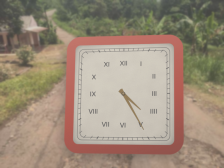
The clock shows 4:25
